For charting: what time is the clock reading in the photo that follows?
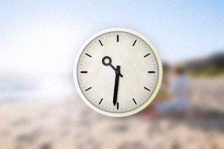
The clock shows 10:31
